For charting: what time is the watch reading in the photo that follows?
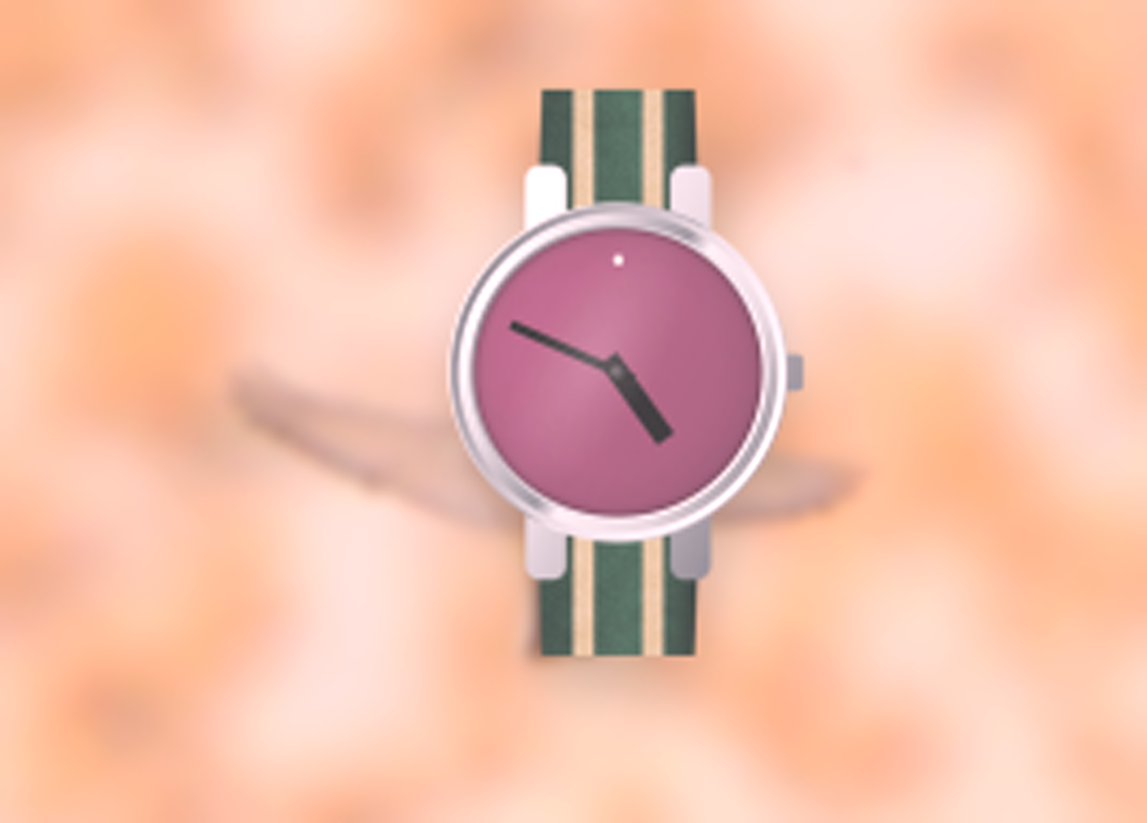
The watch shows 4:49
